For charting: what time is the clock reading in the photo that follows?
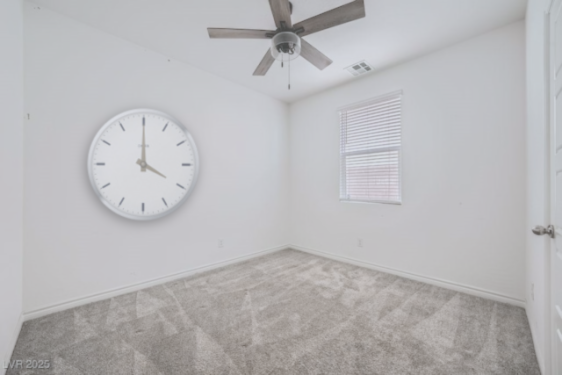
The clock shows 4:00
